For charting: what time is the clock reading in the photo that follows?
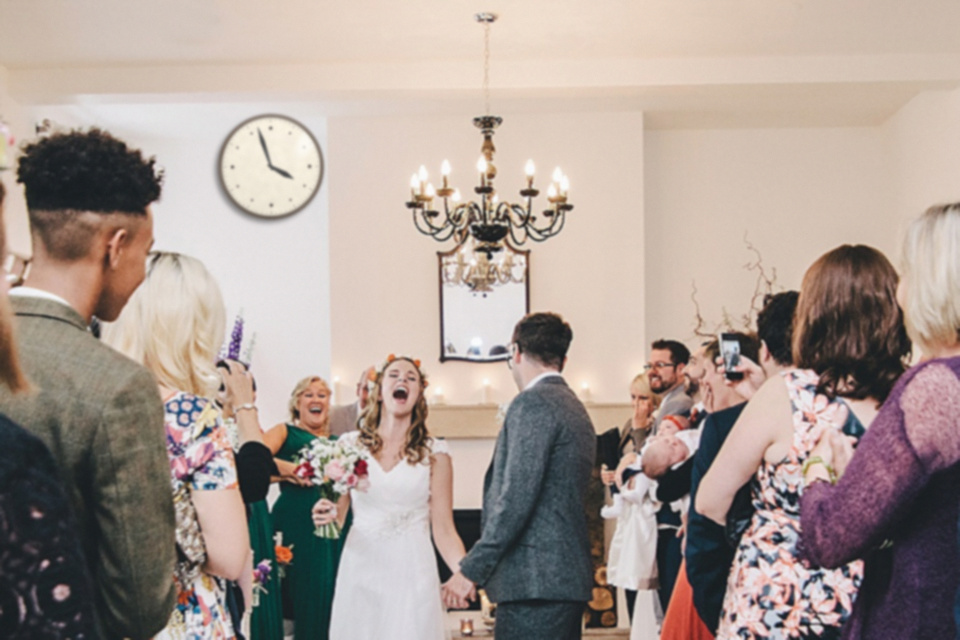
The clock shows 3:57
